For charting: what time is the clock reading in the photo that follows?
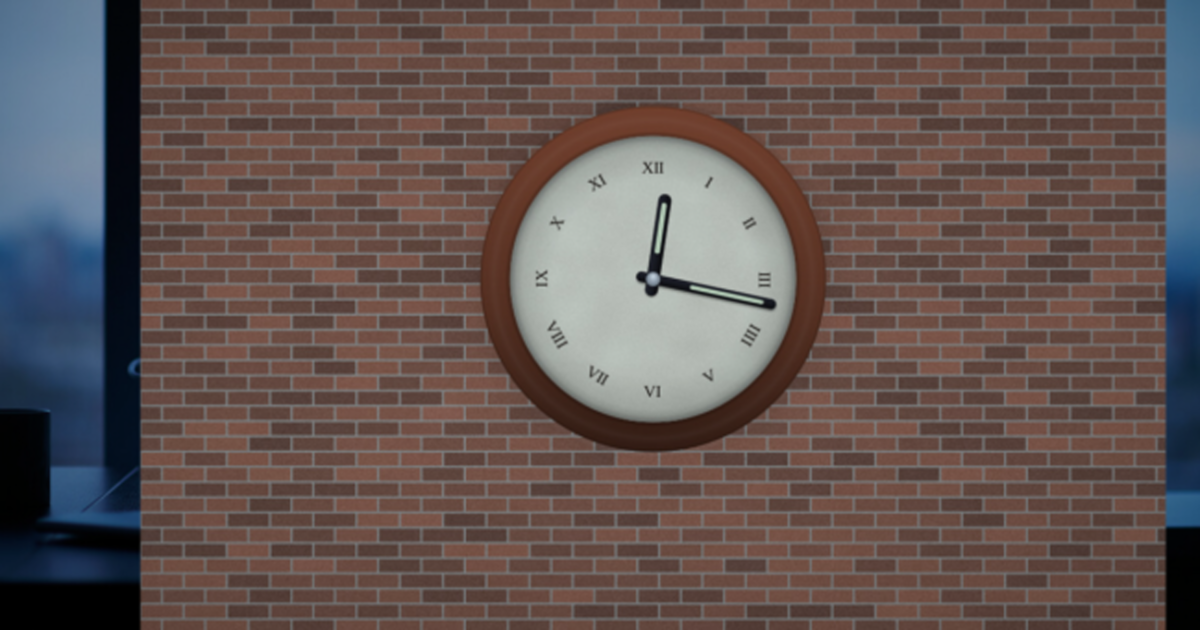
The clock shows 12:17
